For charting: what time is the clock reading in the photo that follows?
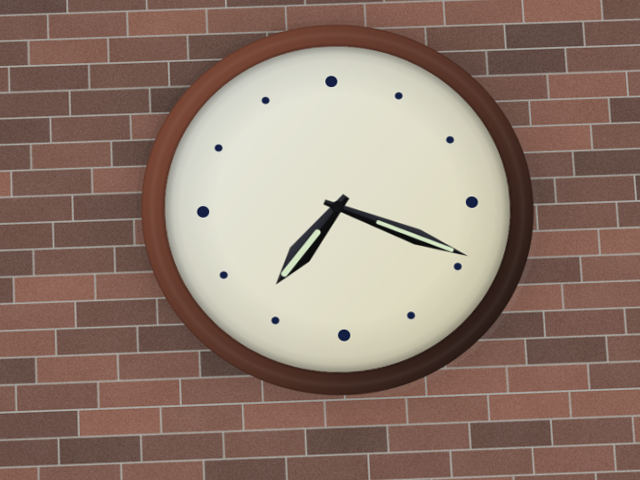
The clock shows 7:19
